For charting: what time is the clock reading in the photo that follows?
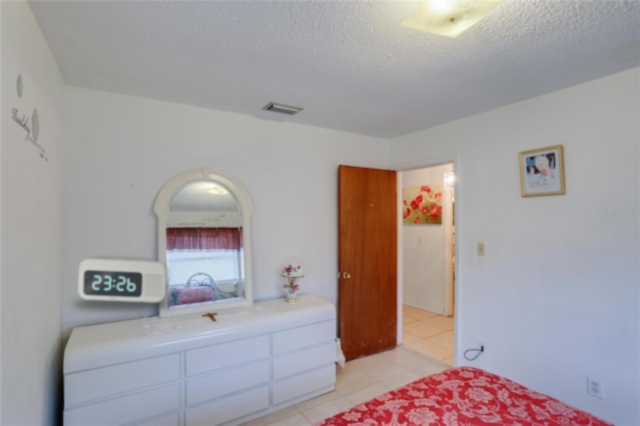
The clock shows 23:26
